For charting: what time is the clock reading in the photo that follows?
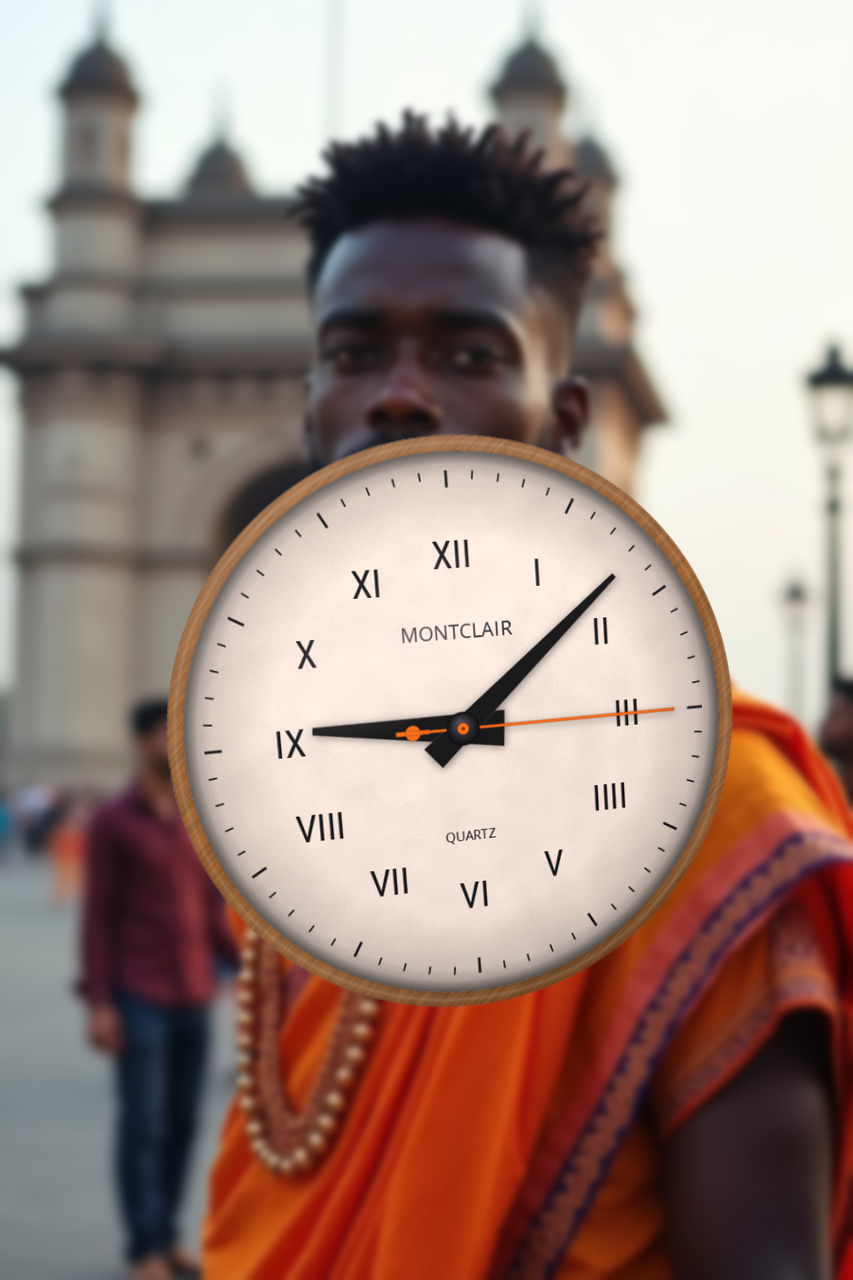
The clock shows 9:08:15
